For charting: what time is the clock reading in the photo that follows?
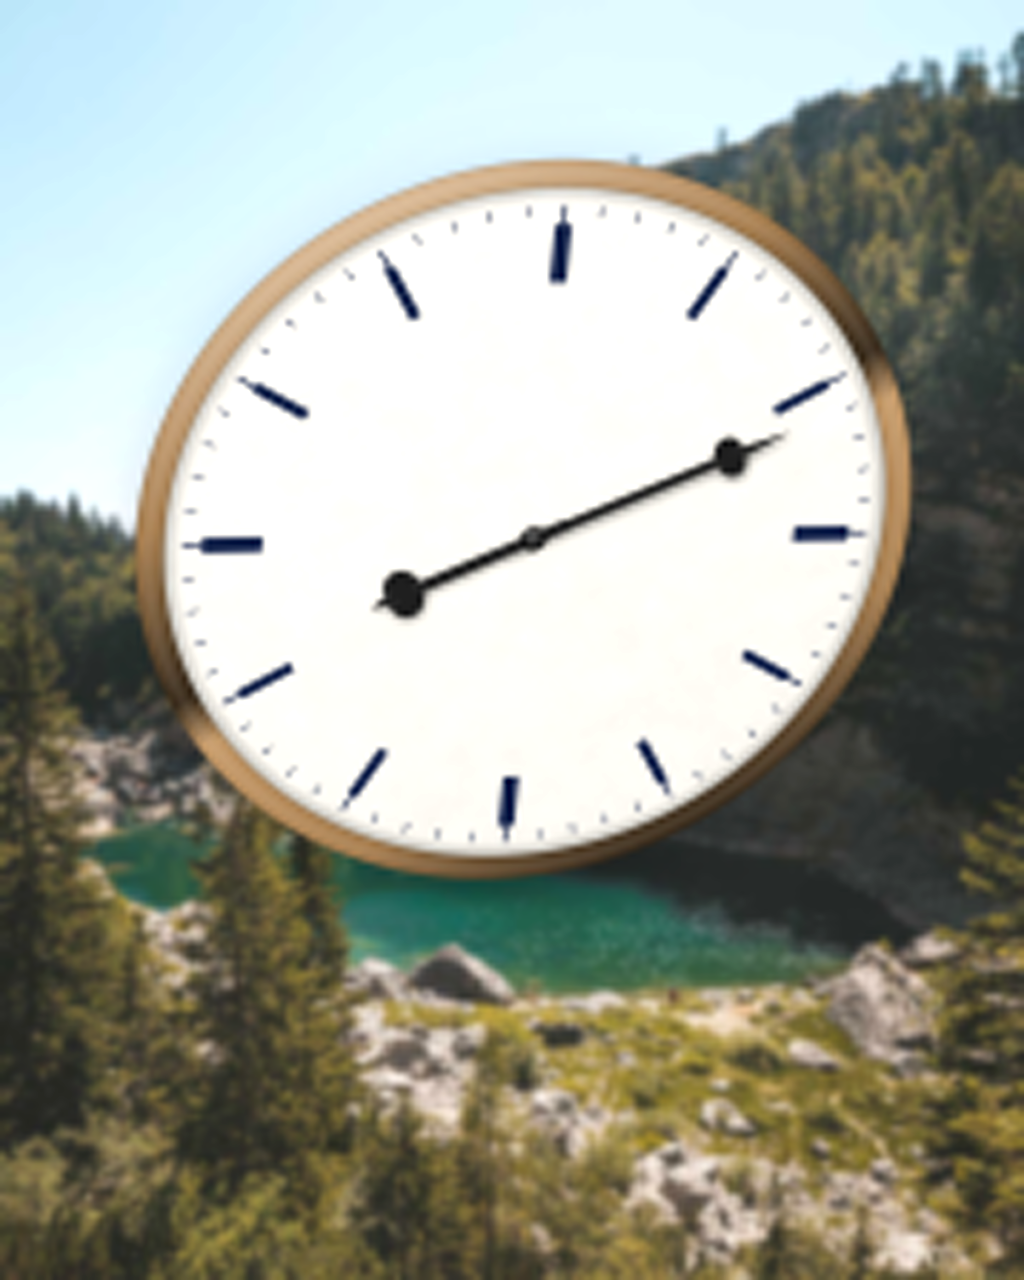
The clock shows 8:11
